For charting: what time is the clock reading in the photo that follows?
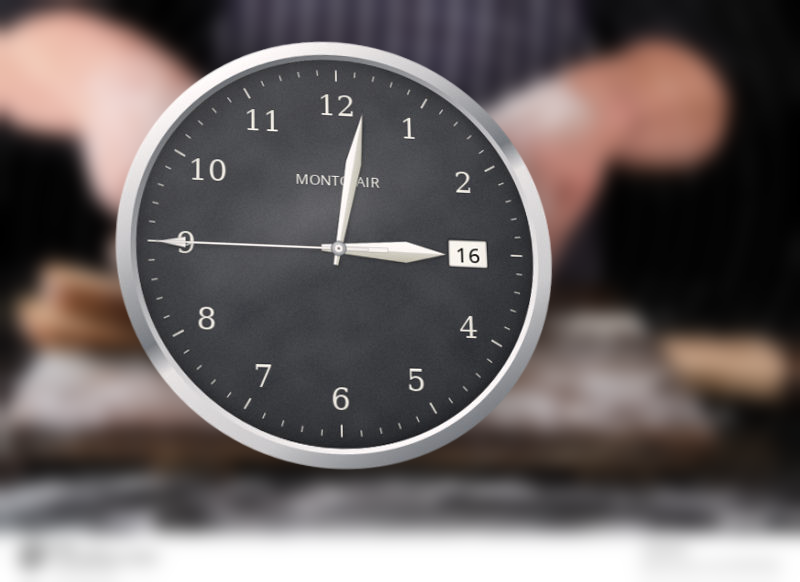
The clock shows 3:01:45
